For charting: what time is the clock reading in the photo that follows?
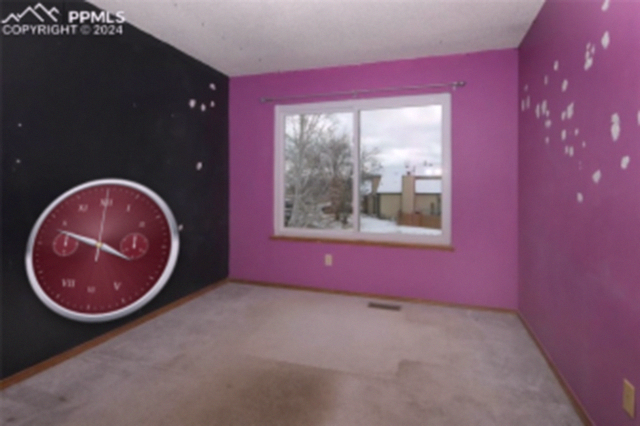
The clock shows 3:48
